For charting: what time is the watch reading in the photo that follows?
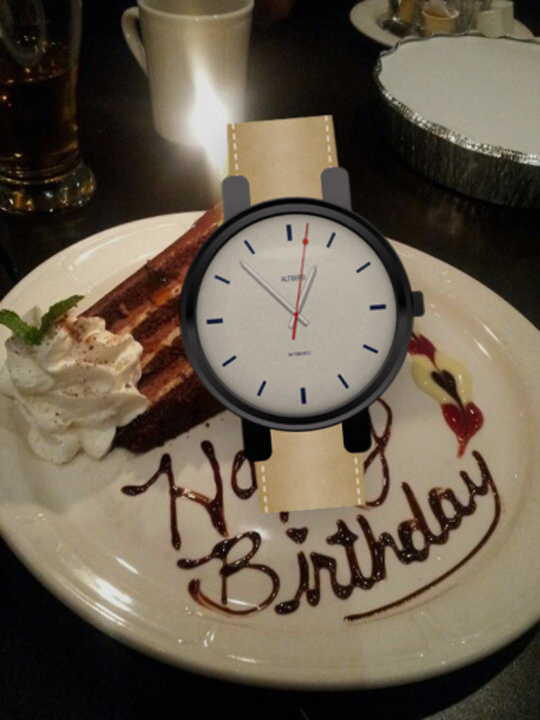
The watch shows 12:53:02
